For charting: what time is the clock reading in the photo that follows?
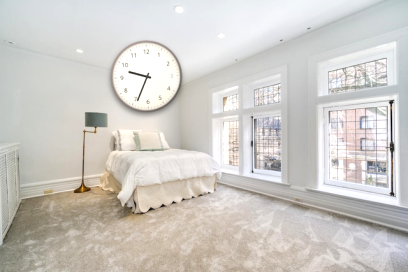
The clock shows 9:34
